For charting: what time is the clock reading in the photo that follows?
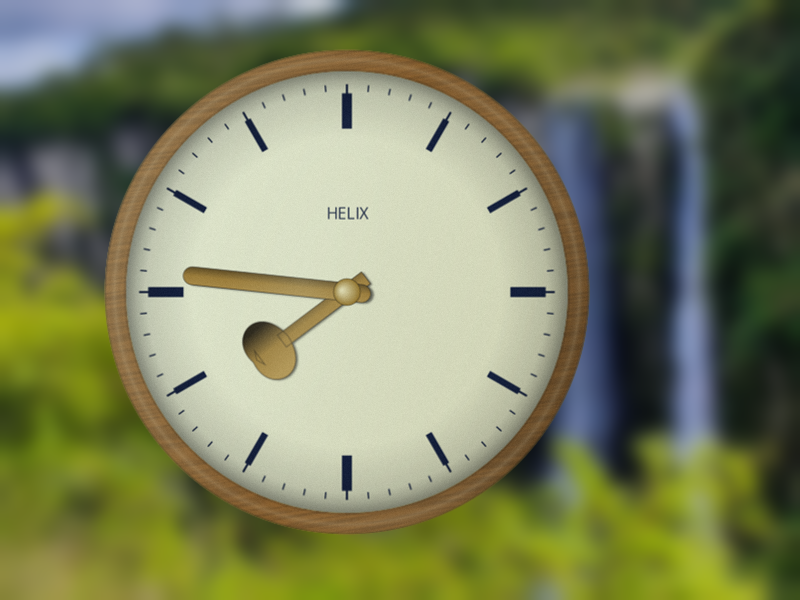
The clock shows 7:46
